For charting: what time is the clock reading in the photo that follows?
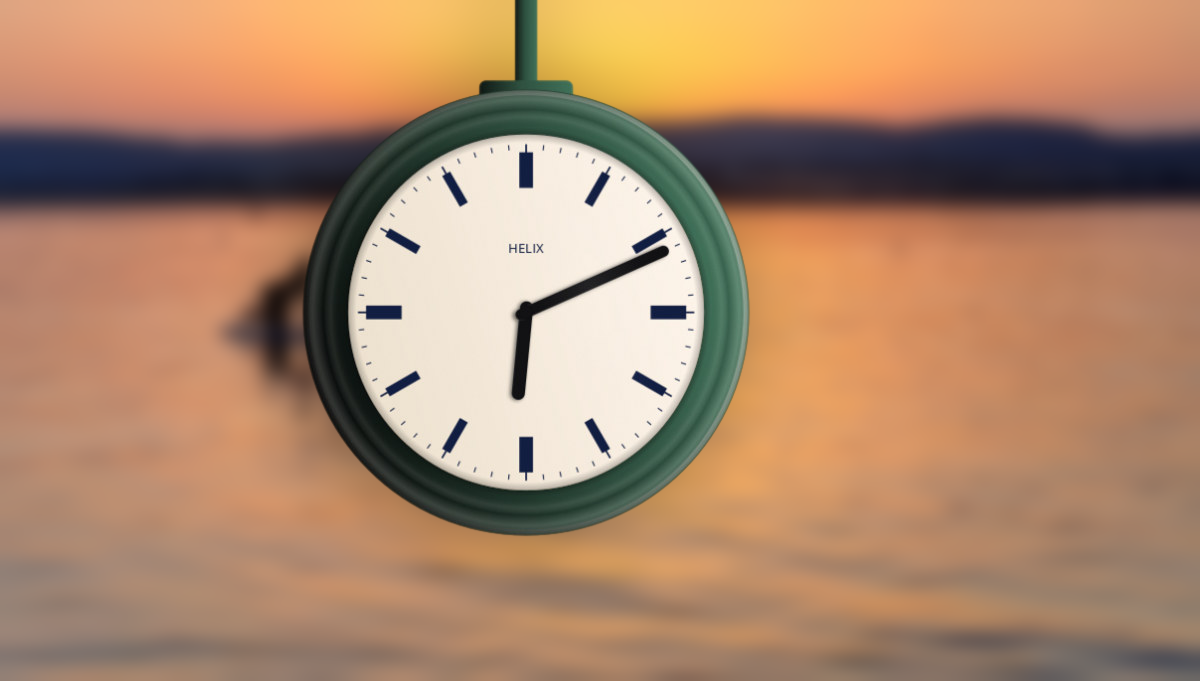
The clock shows 6:11
